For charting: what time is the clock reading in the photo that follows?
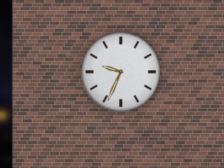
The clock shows 9:34
